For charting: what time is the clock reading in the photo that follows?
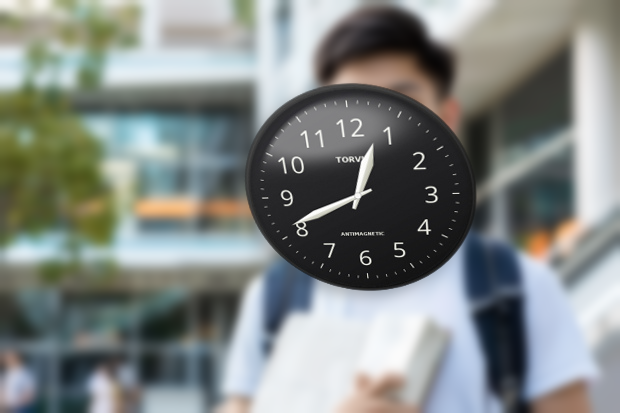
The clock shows 12:41
